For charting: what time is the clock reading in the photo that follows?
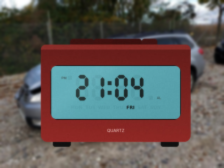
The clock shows 21:04
